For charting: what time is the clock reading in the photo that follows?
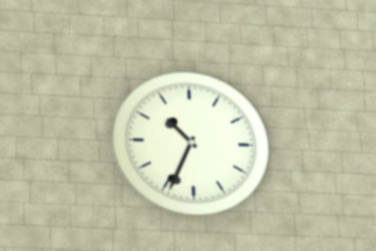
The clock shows 10:34
